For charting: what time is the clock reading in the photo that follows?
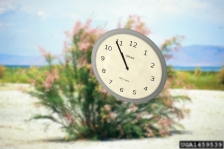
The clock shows 10:54
